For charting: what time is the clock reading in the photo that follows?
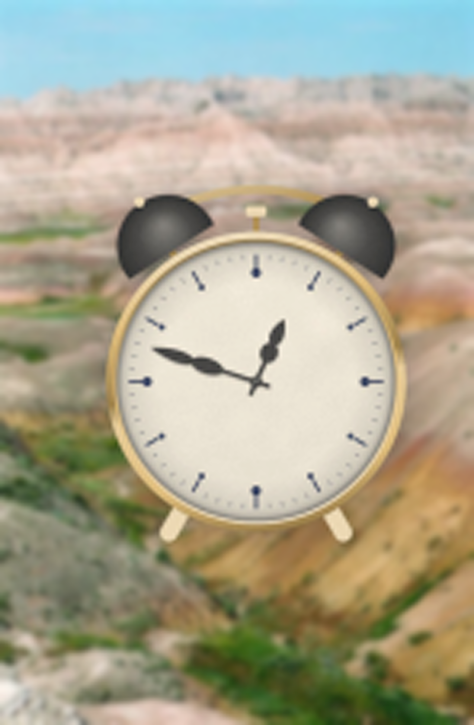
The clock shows 12:48
